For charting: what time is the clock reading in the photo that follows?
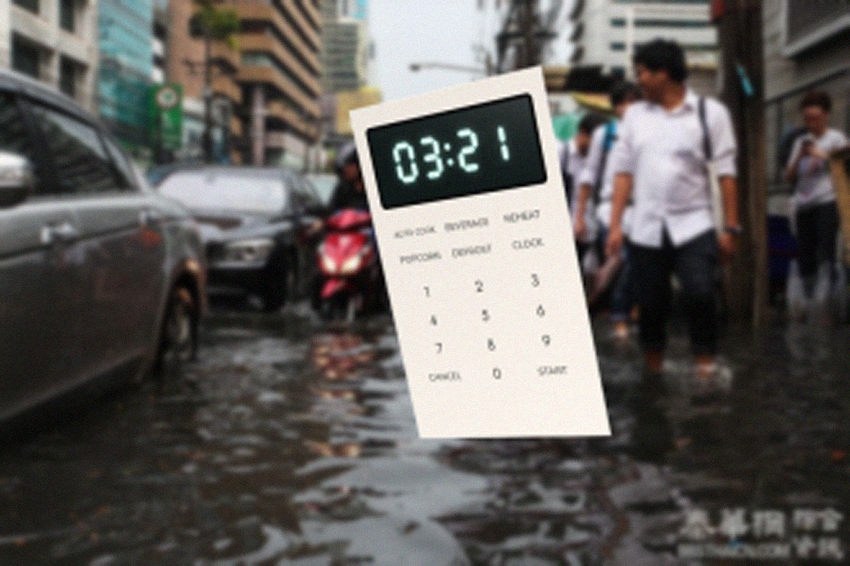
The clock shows 3:21
